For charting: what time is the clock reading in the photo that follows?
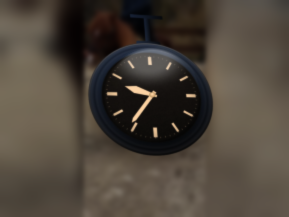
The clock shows 9:36
